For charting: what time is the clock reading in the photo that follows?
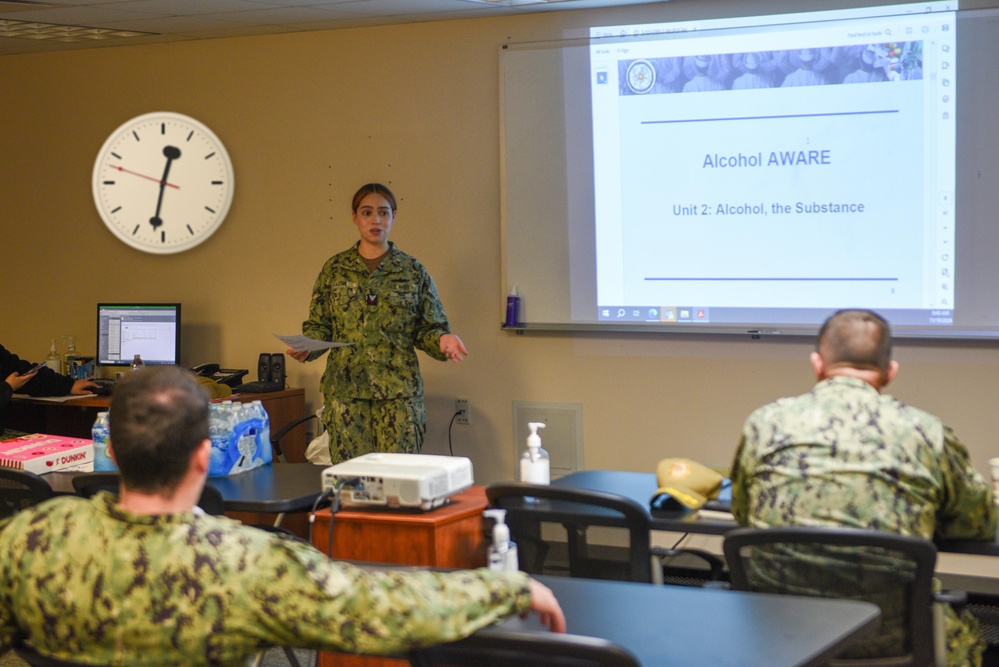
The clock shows 12:31:48
